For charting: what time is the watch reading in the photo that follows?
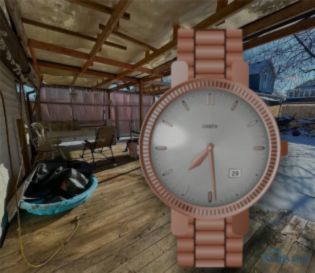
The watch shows 7:29
